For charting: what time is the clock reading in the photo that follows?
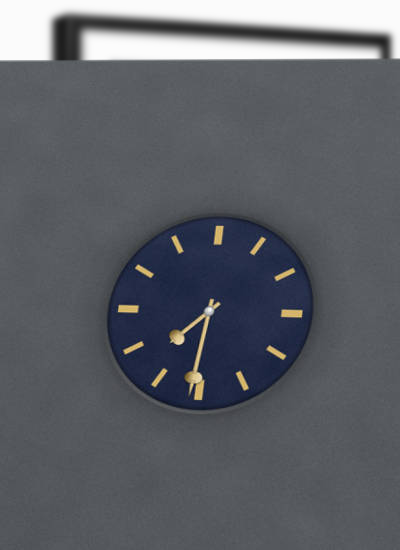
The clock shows 7:31
